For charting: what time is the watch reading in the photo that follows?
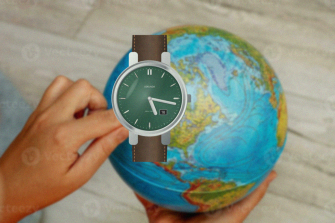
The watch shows 5:17
